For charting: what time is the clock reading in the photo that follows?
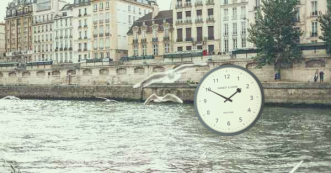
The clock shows 1:50
